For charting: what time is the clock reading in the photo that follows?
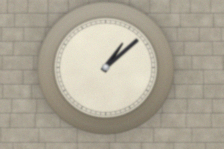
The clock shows 1:08
